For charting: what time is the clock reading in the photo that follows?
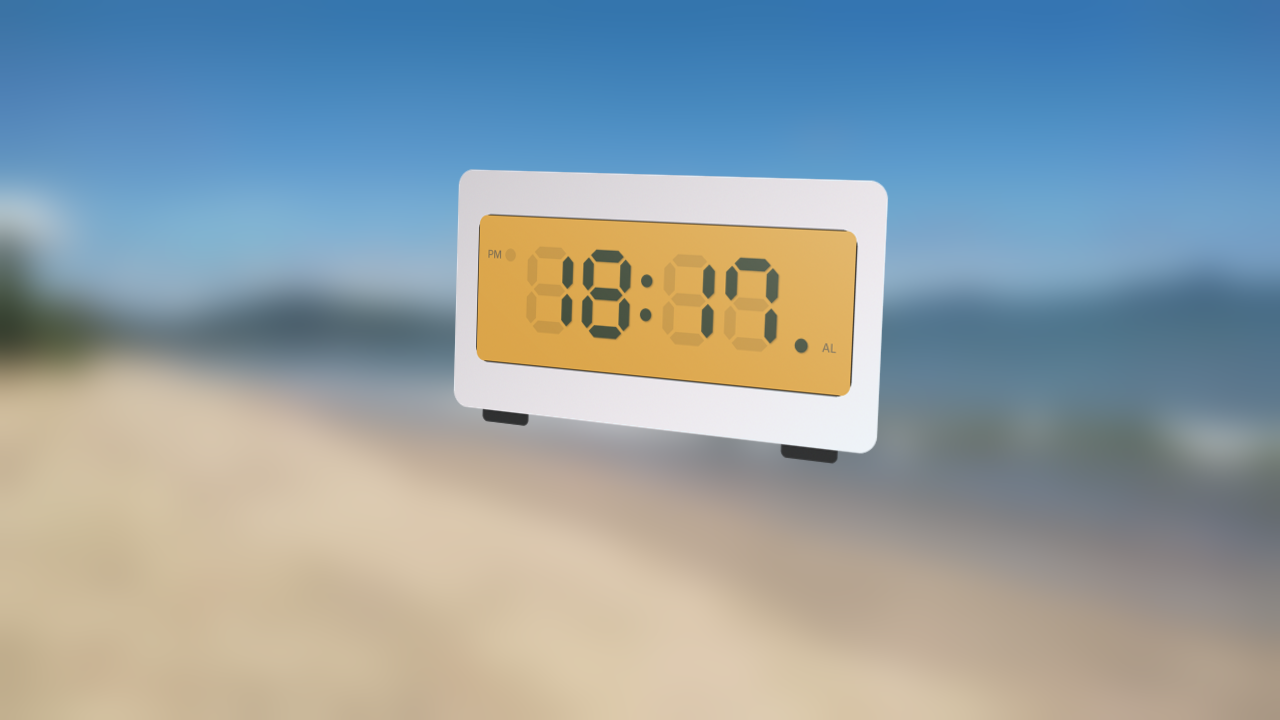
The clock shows 18:17
